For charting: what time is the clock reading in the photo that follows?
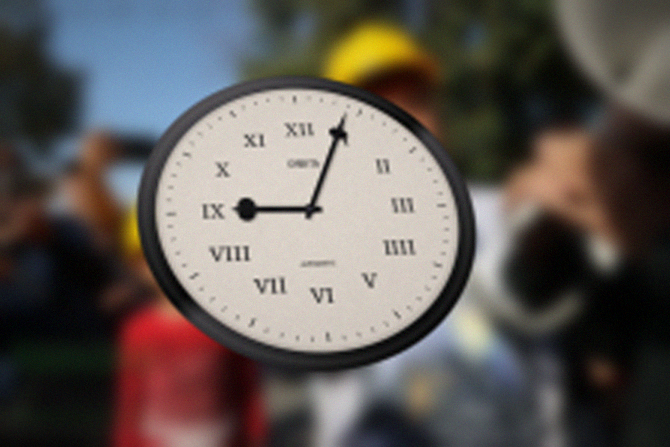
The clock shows 9:04
